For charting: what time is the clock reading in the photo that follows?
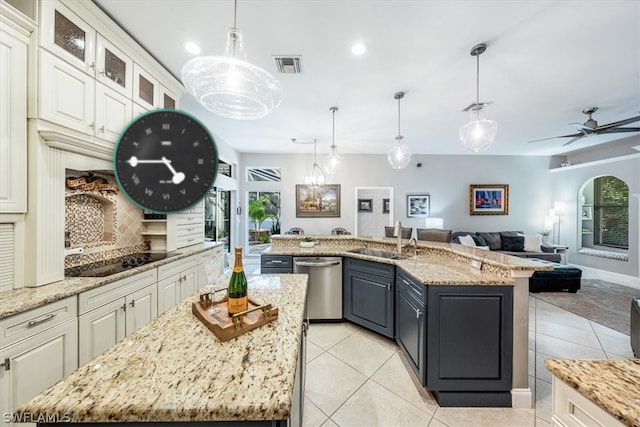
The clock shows 4:45
